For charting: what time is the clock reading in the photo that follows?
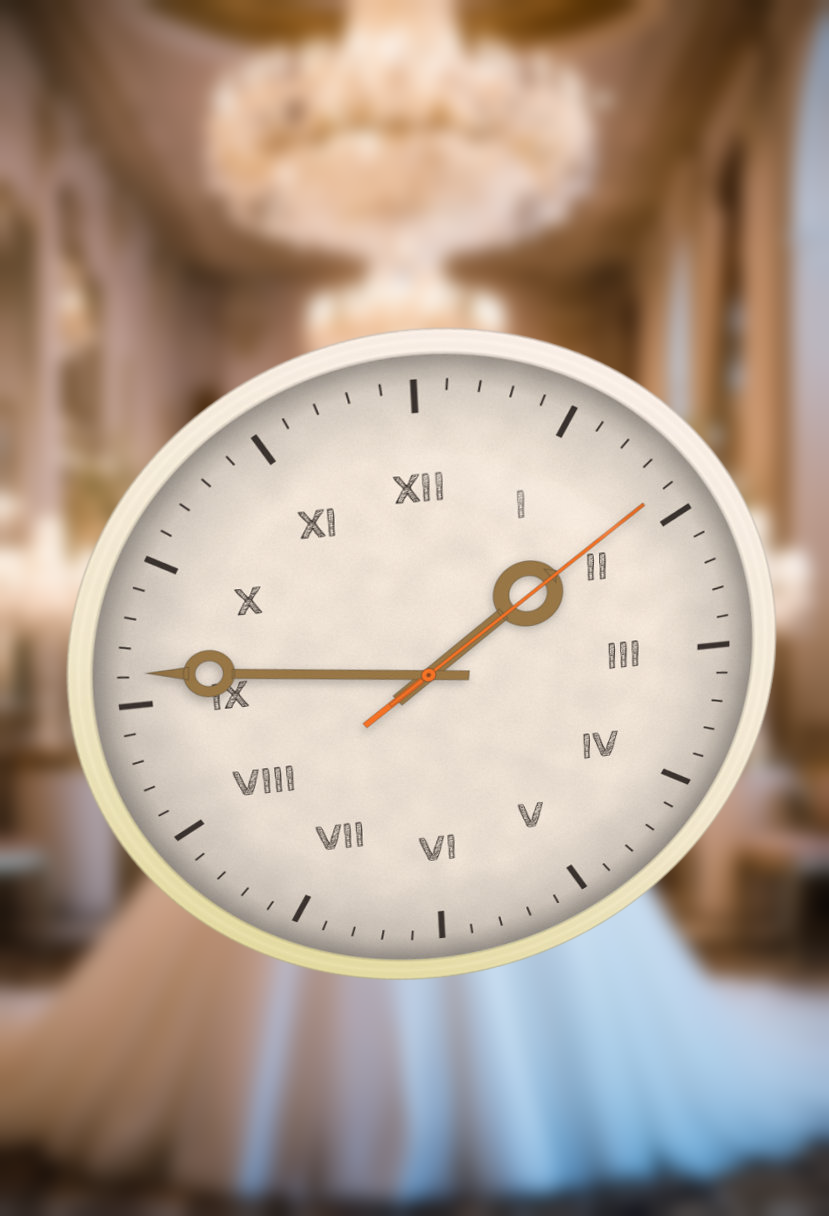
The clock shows 1:46:09
